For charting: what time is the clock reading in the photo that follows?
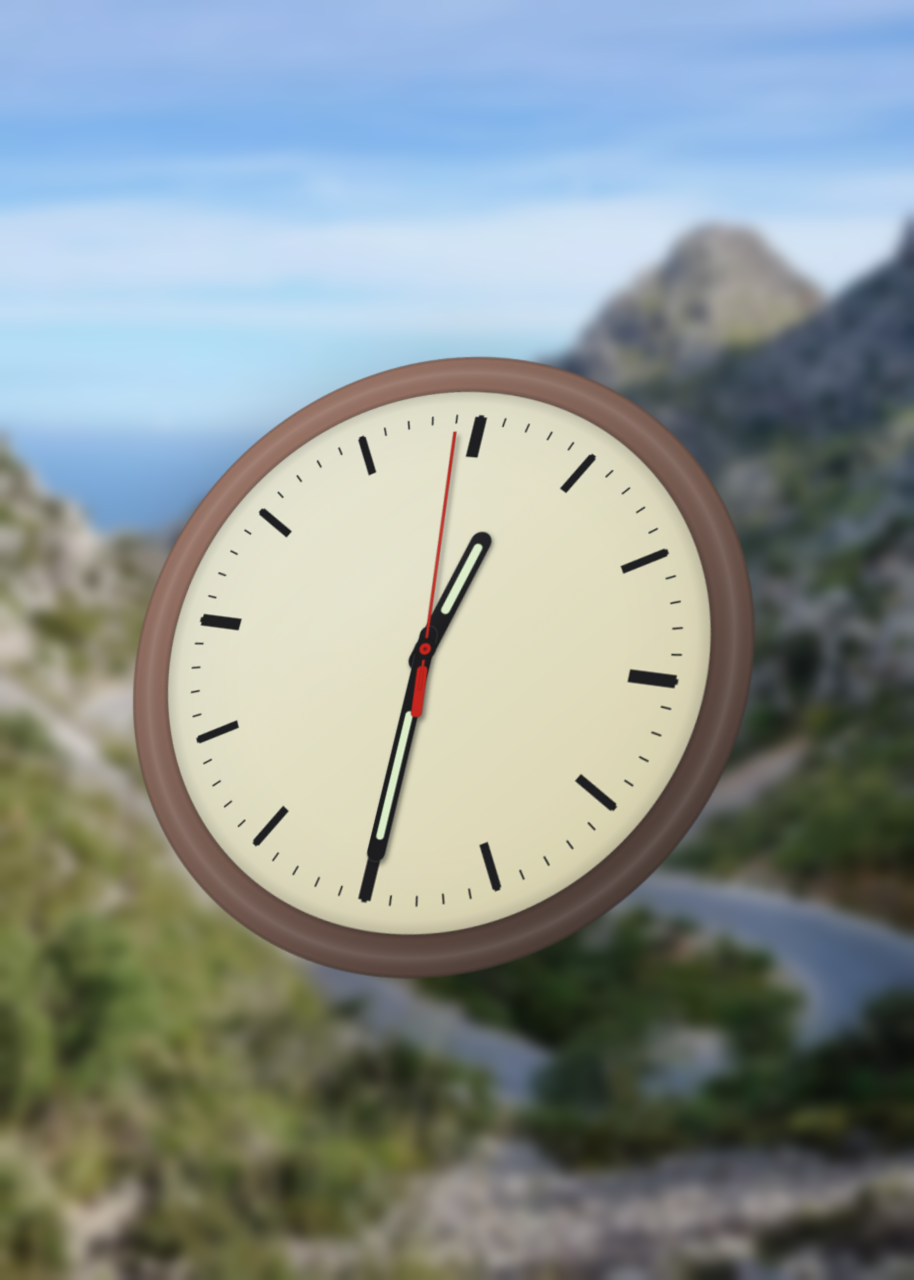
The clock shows 12:29:59
